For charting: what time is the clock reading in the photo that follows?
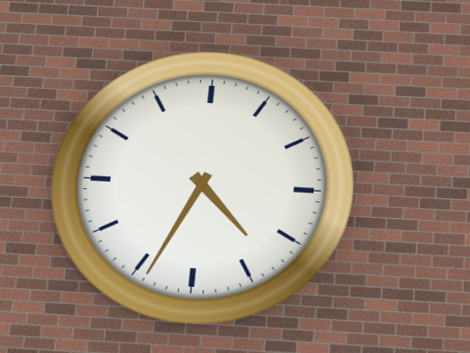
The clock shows 4:34
